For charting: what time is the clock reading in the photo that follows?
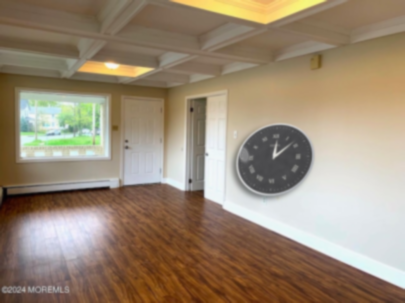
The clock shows 12:08
